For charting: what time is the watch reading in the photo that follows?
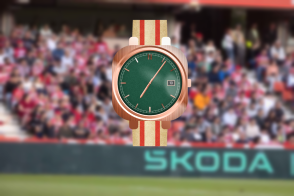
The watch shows 7:06
